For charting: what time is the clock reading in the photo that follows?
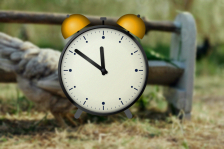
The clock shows 11:51
